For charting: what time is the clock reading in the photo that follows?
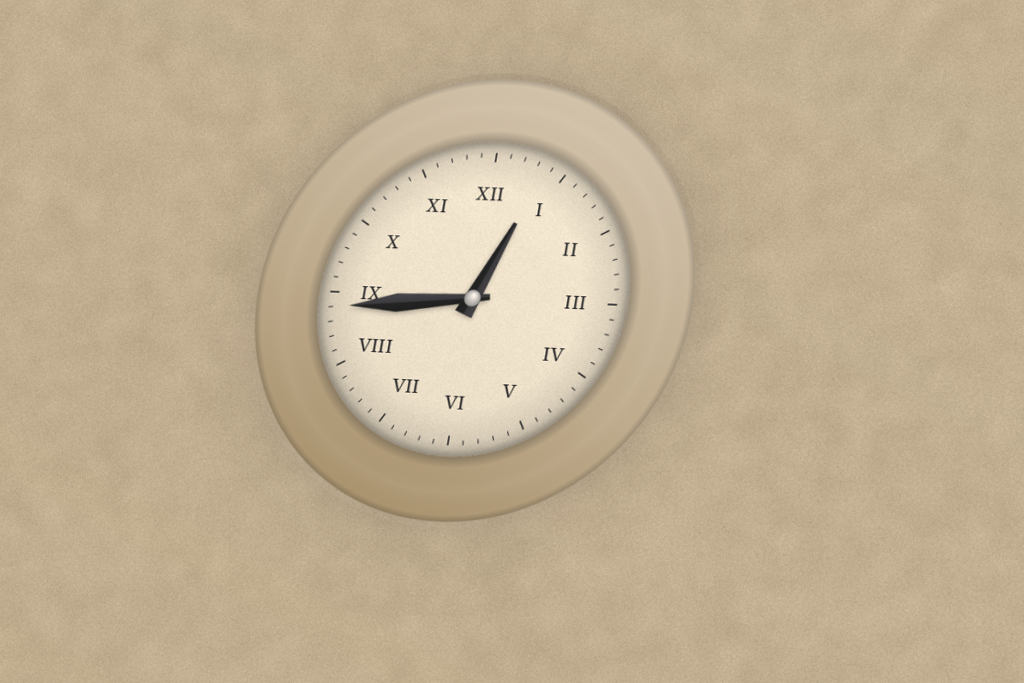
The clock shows 12:44
